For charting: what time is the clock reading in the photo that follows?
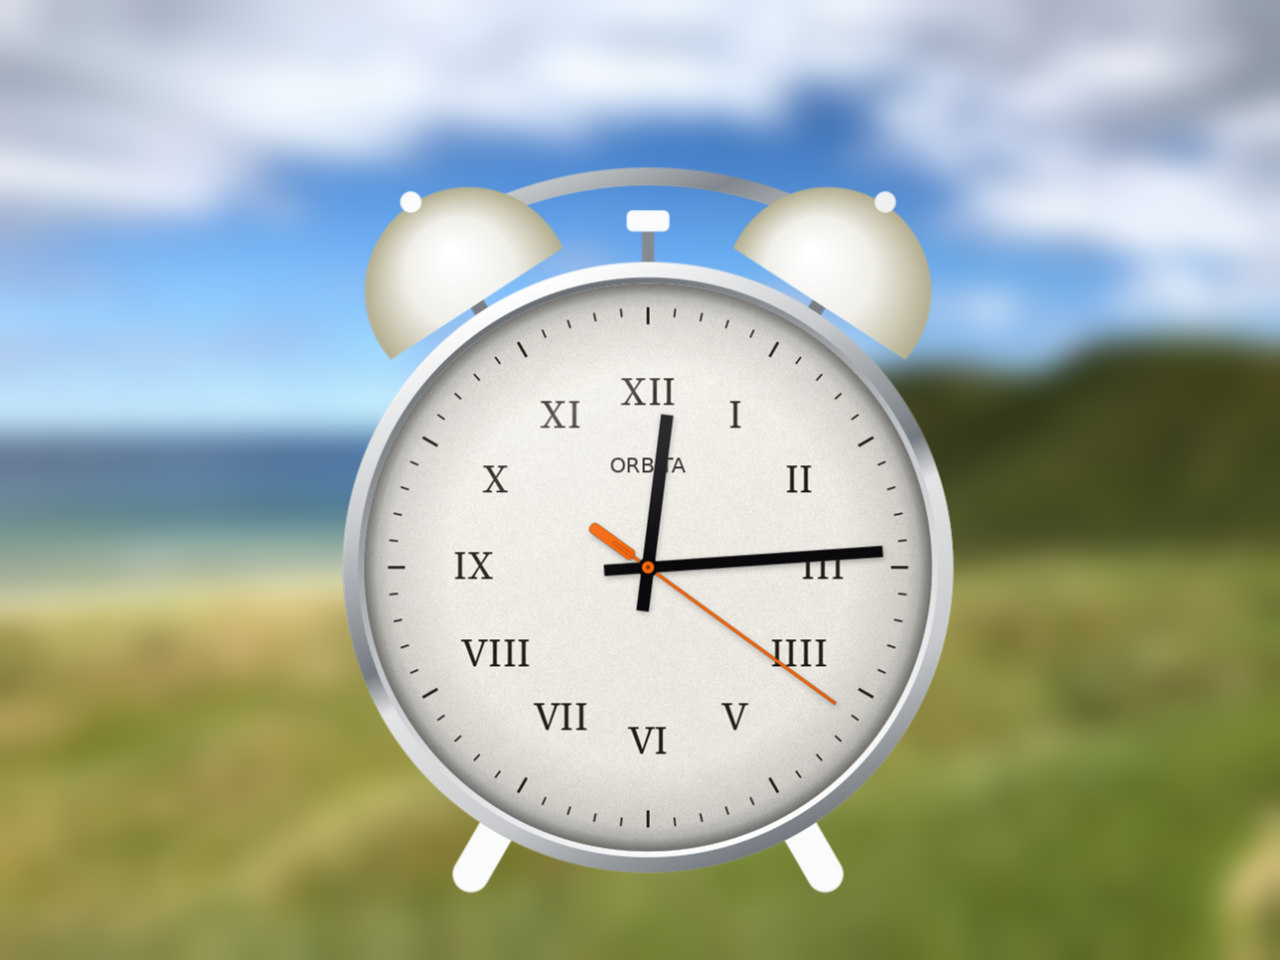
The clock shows 12:14:21
